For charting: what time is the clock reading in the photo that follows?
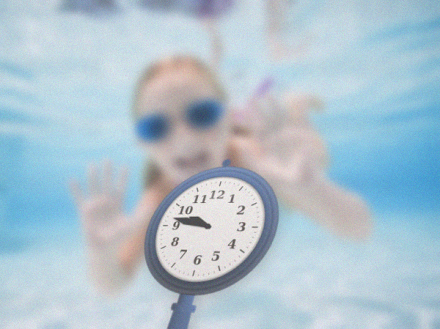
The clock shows 9:47
